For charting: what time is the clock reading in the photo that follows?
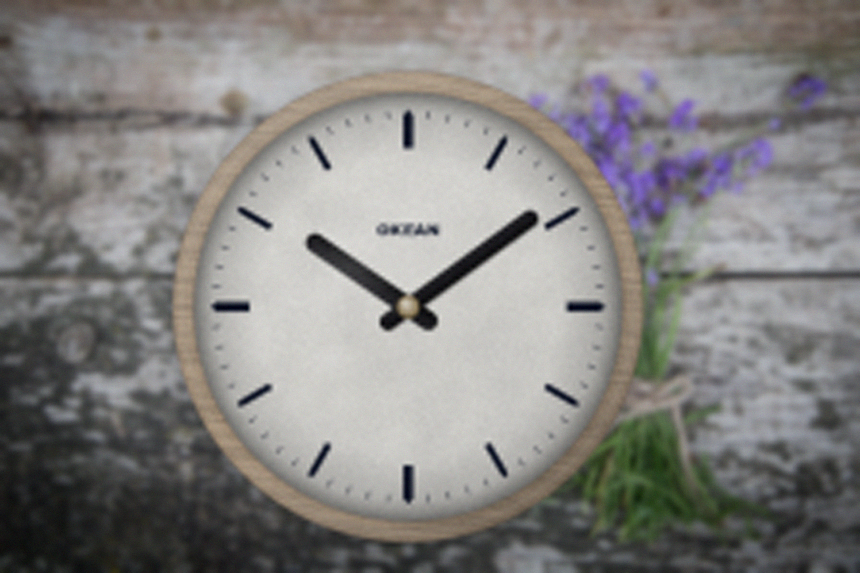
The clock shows 10:09
